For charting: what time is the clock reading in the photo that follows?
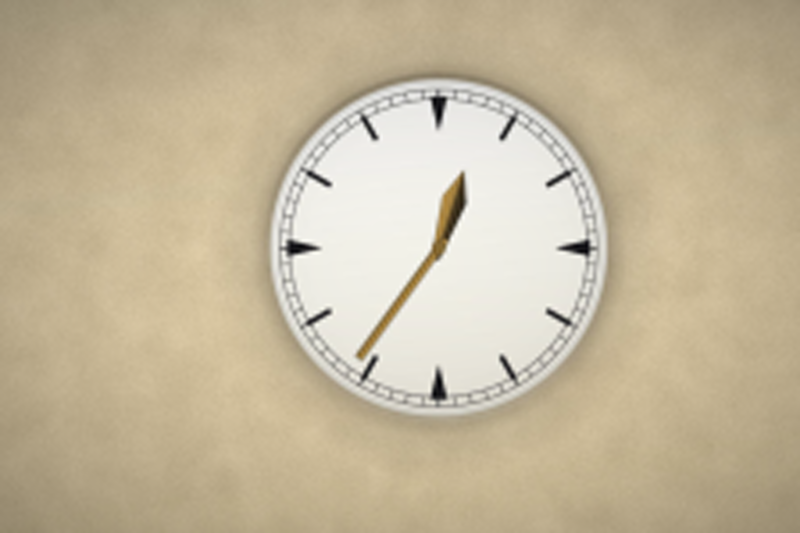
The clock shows 12:36
